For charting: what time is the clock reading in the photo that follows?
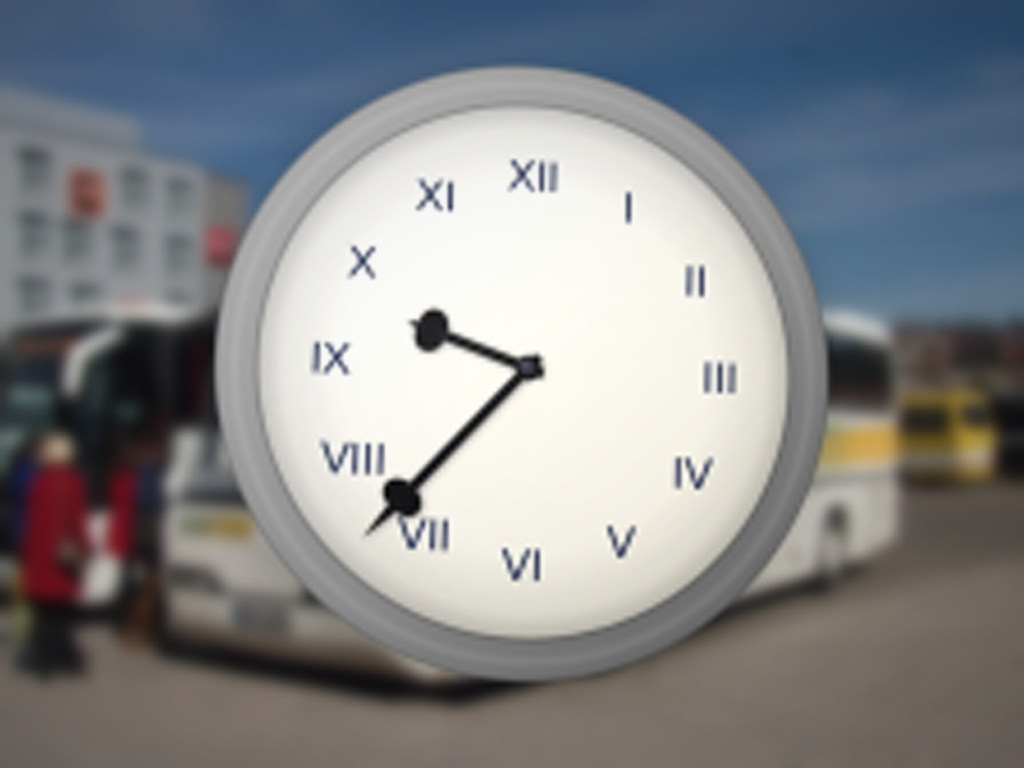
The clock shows 9:37
